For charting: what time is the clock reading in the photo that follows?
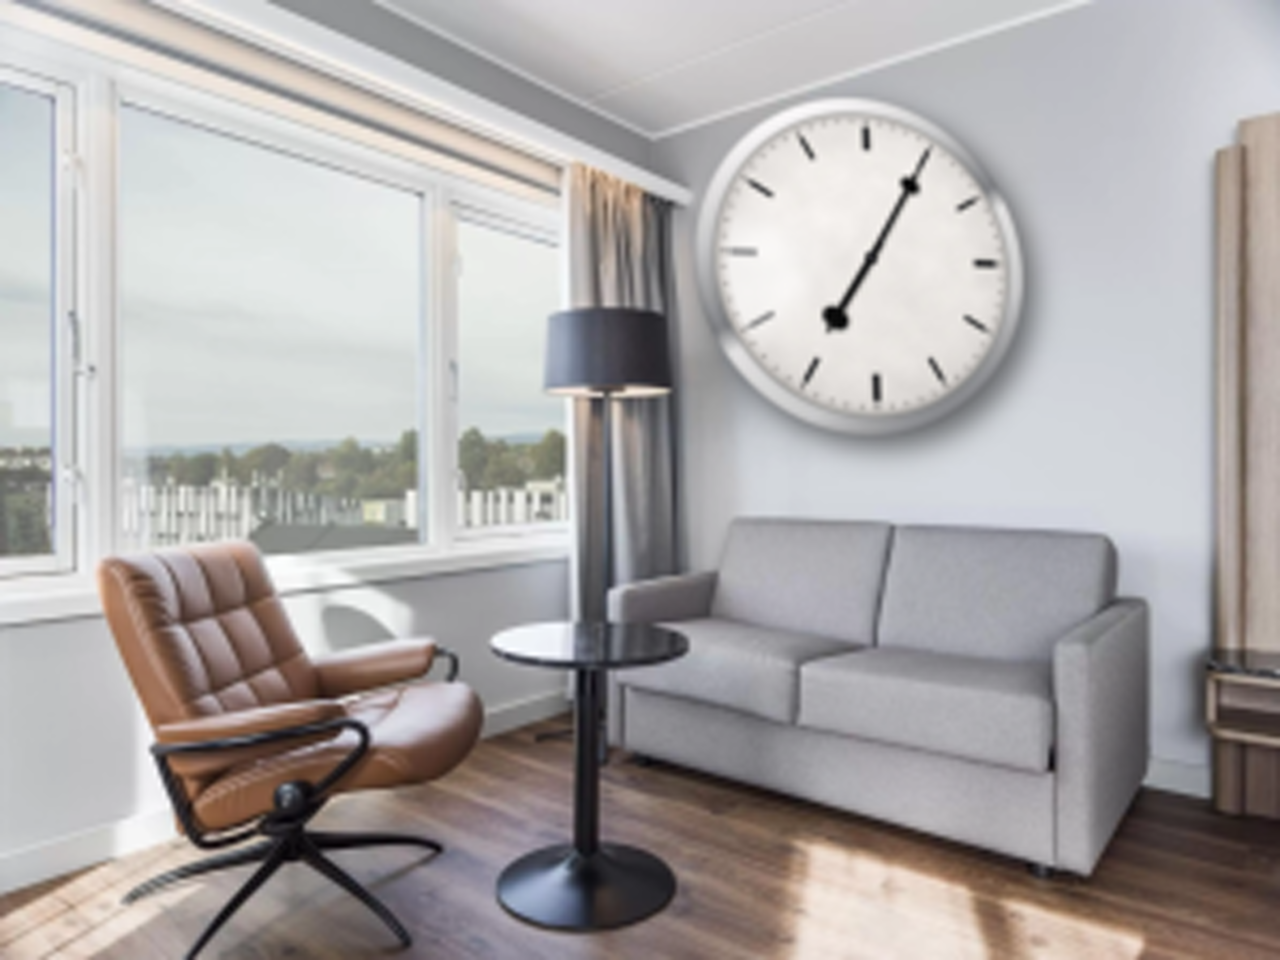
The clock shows 7:05
